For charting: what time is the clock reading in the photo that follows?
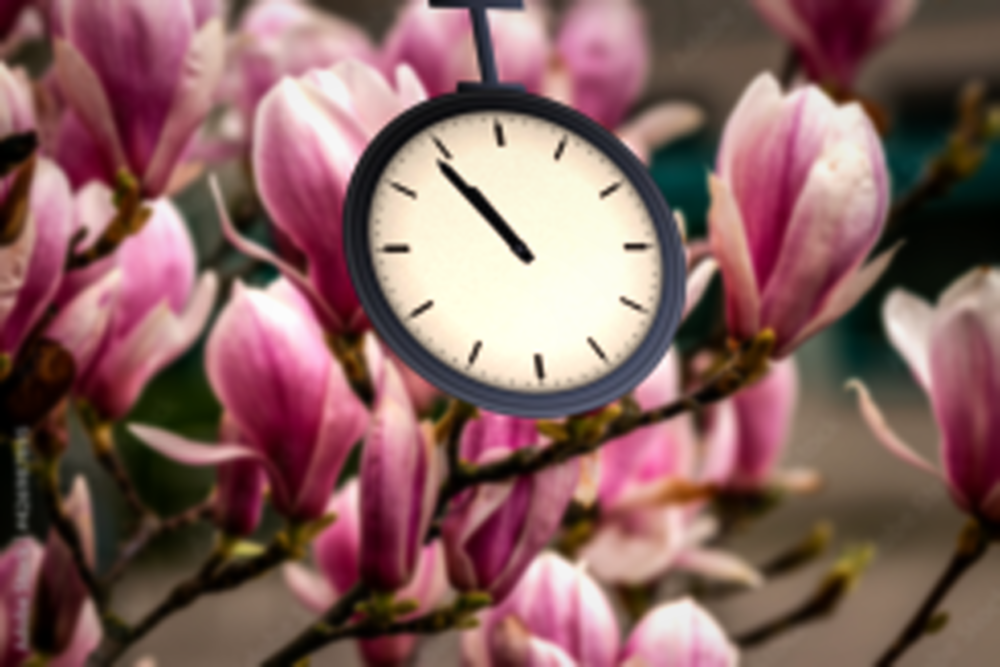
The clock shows 10:54
